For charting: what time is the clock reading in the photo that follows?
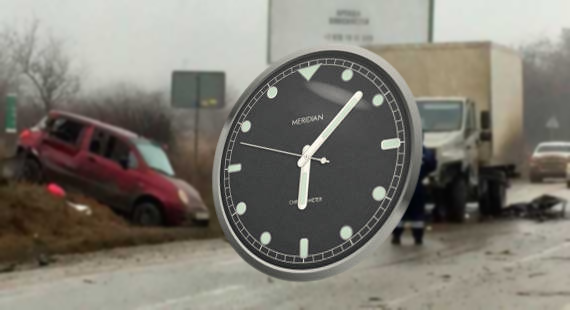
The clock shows 6:07:48
